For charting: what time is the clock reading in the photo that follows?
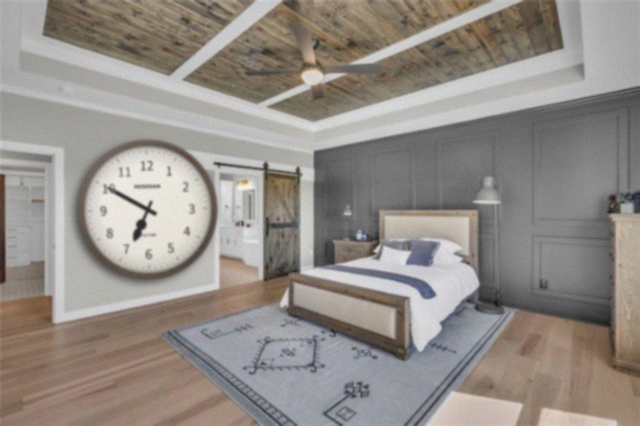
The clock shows 6:50
